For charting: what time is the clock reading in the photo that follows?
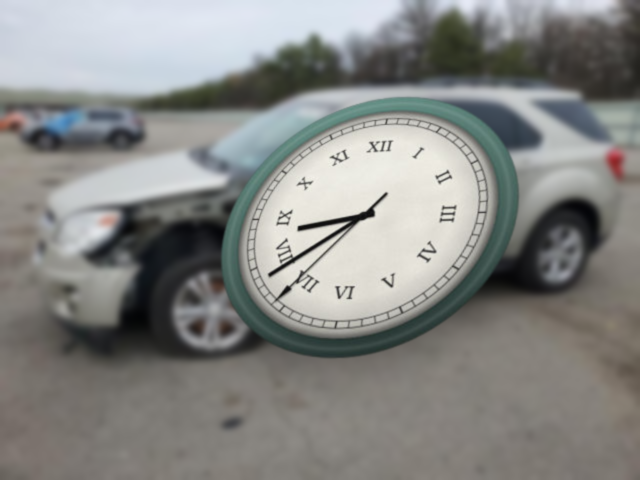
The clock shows 8:38:36
